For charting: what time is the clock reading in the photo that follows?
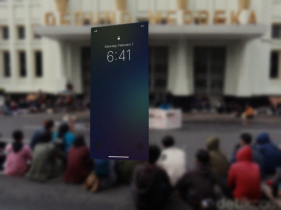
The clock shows 6:41
